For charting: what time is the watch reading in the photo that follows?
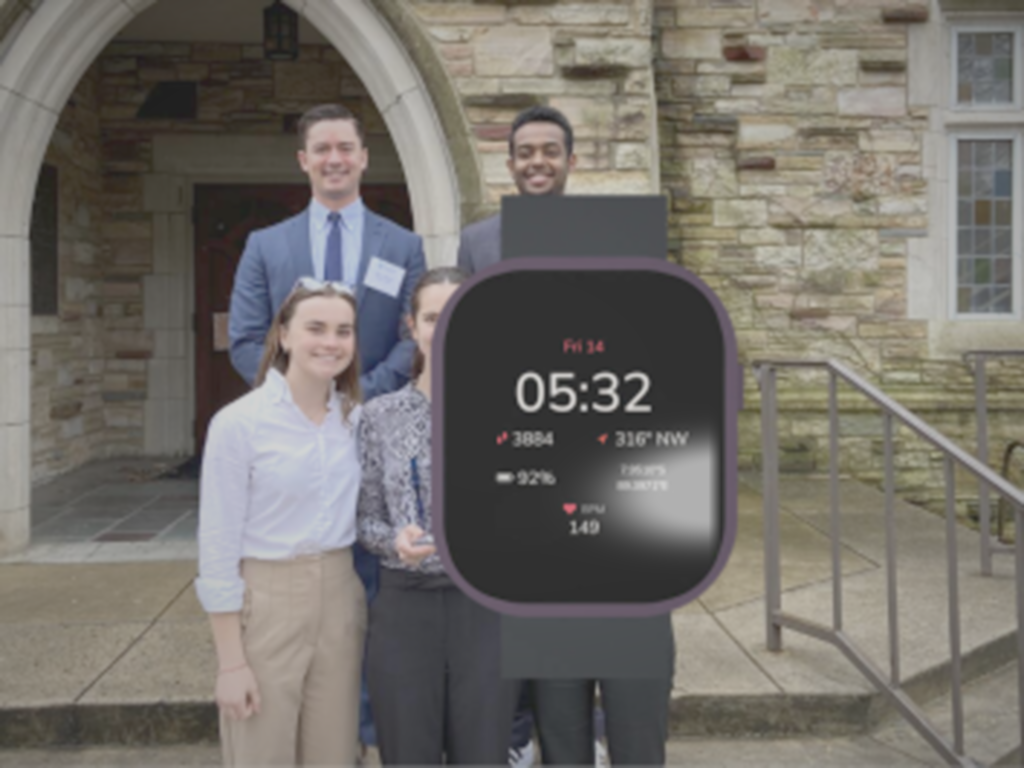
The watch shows 5:32
